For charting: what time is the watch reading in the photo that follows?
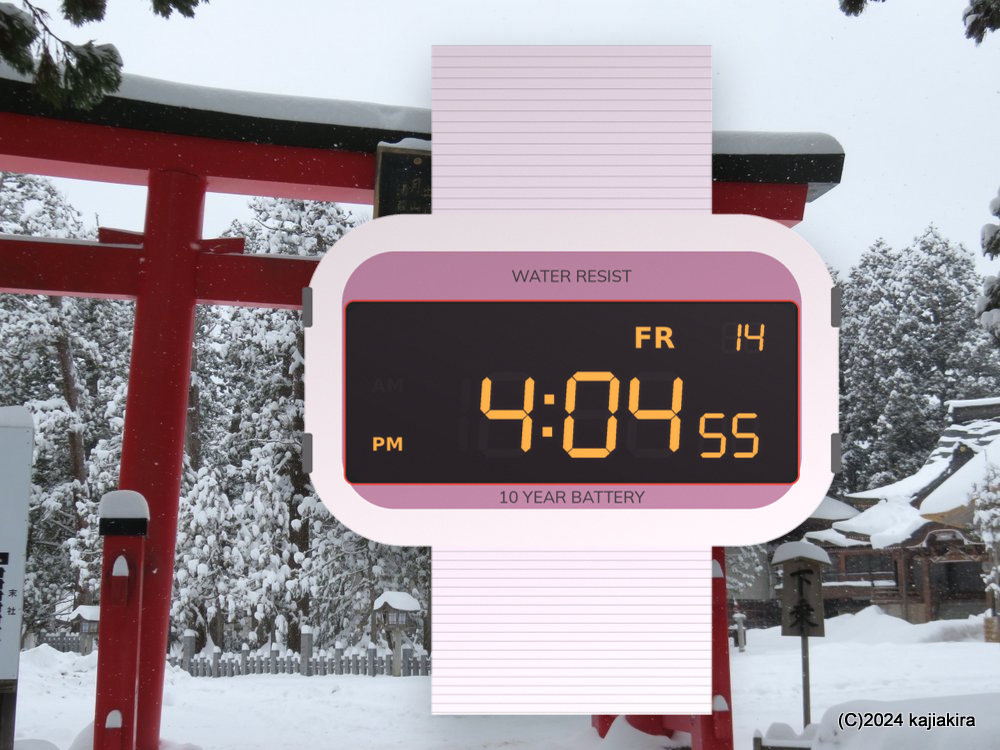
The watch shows 4:04:55
